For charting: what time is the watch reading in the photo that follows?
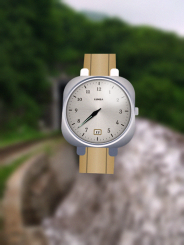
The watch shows 7:38
